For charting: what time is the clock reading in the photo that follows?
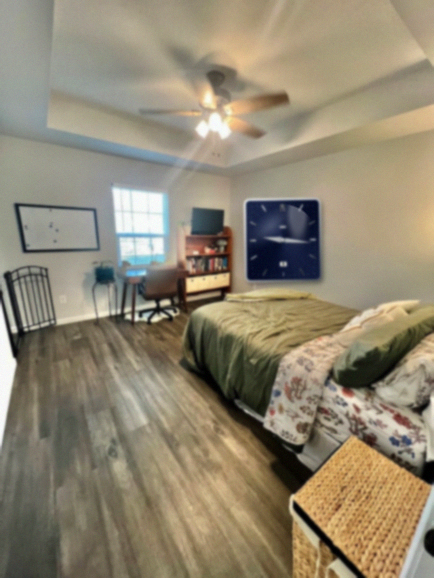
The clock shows 9:16
